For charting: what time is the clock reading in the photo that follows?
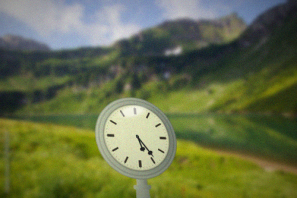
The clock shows 5:24
